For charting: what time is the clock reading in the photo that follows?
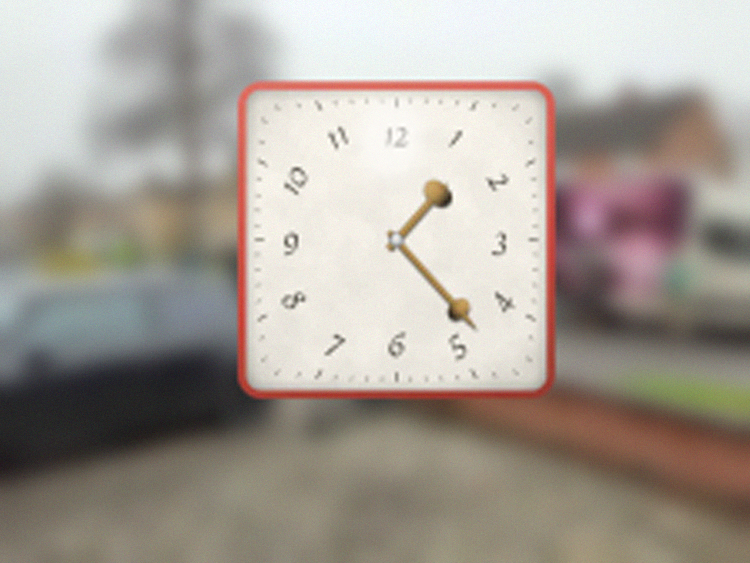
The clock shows 1:23
